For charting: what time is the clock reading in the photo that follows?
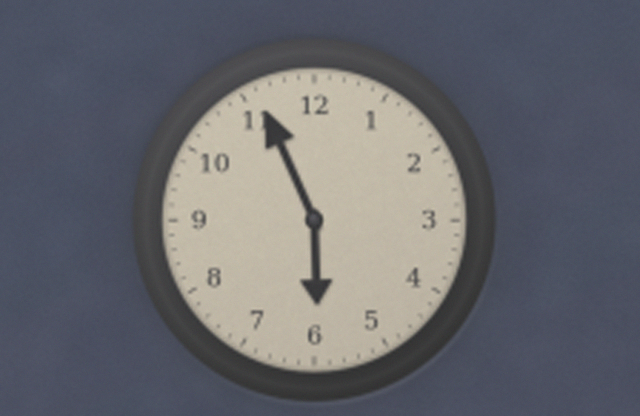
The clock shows 5:56
